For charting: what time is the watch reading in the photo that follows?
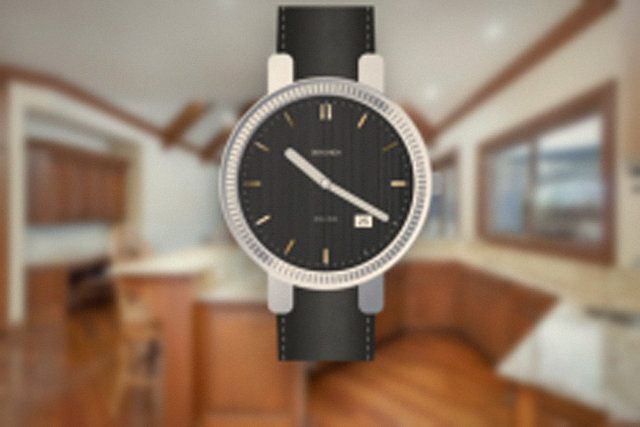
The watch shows 10:20
